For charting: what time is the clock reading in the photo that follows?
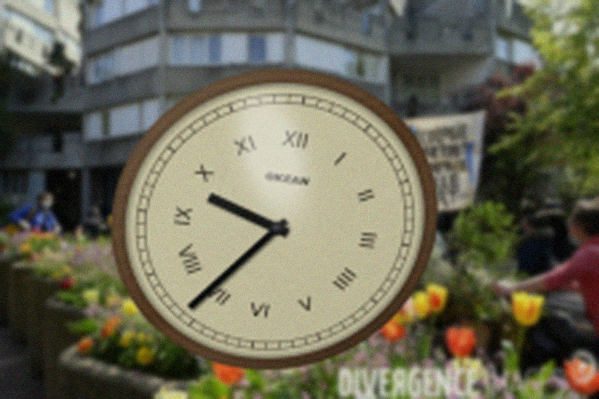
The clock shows 9:36
